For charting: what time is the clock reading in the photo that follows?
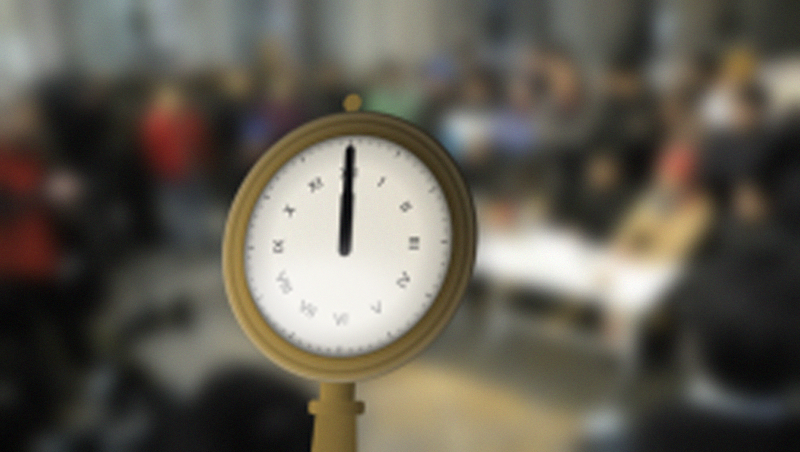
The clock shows 12:00
